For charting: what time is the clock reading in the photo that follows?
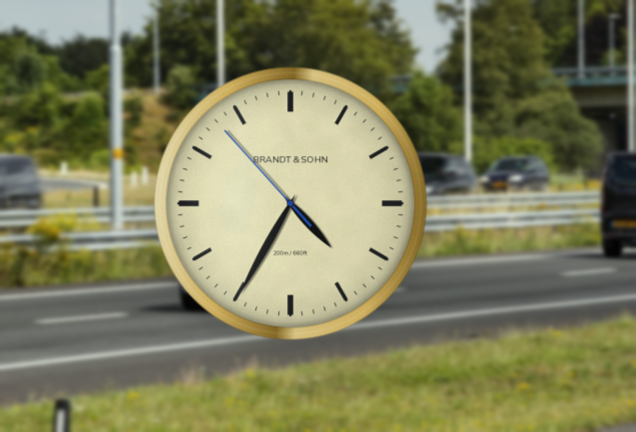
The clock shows 4:34:53
